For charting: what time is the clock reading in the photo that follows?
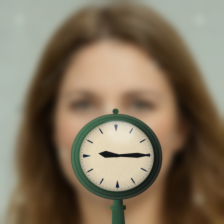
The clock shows 9:15
